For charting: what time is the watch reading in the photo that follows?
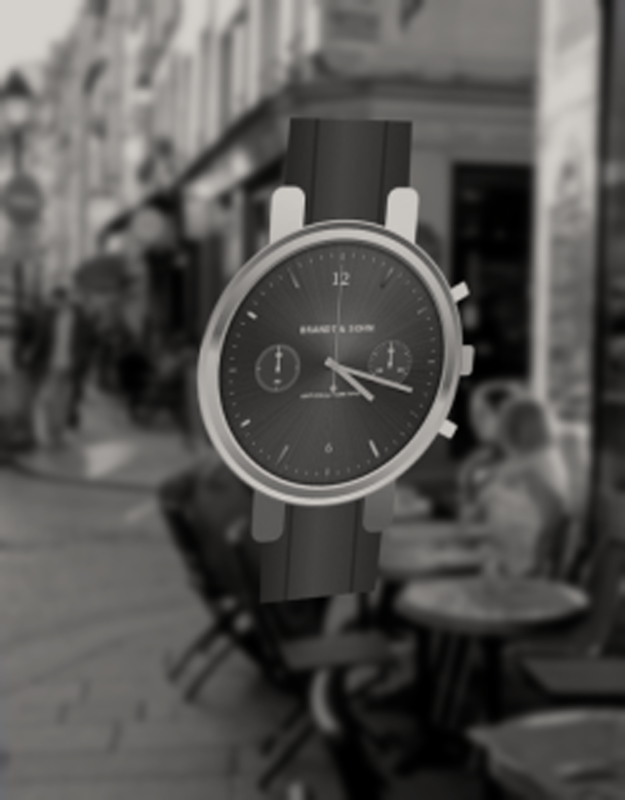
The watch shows 4:18
